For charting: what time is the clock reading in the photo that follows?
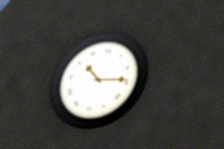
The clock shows 10:14
